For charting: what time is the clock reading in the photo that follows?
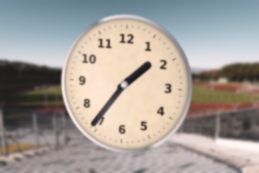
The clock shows 1:36
